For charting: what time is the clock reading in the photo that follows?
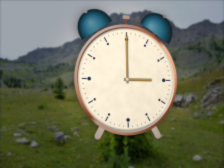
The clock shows 3:00
